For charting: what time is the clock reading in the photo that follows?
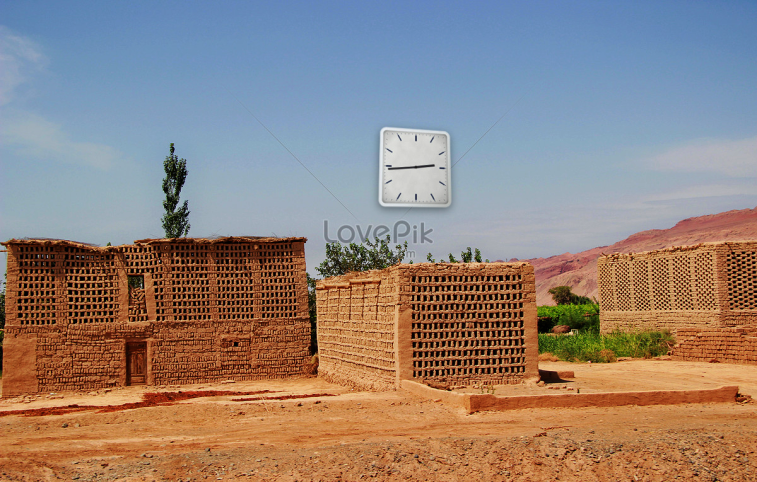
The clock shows 2:44
